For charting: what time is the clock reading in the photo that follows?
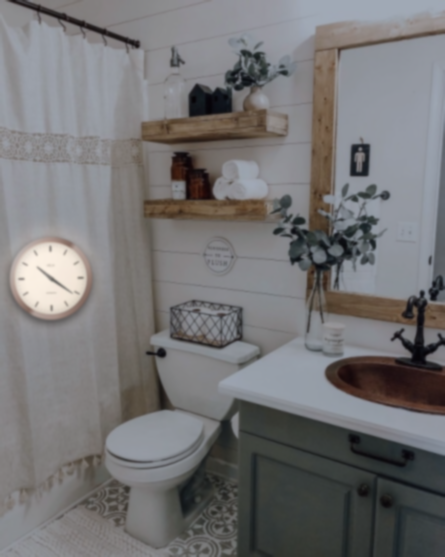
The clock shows 10:21
